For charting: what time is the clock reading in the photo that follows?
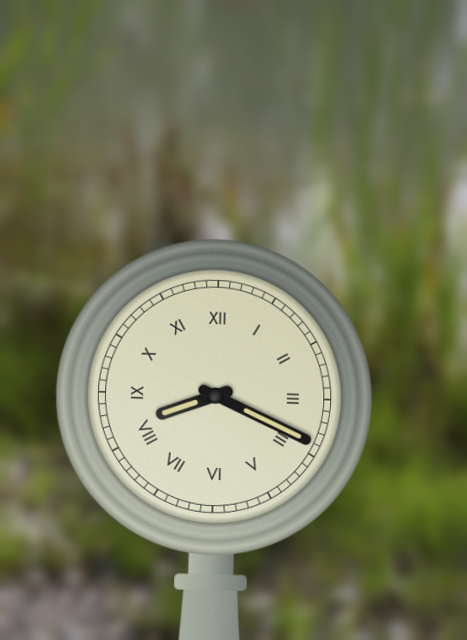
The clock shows 8:19
